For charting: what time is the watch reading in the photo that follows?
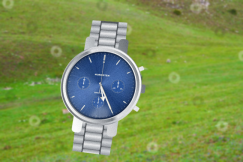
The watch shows 5:25
